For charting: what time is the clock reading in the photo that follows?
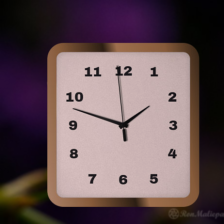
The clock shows 1:47:59
